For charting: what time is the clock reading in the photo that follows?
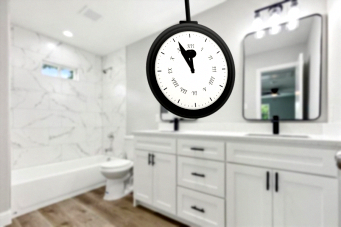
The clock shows 11:56
